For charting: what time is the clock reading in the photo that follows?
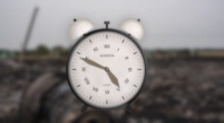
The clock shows 4:49
